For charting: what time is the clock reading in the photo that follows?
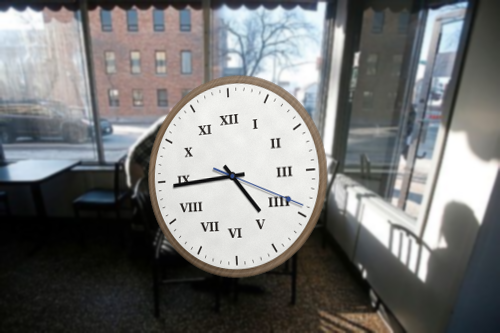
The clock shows 4:44:19
